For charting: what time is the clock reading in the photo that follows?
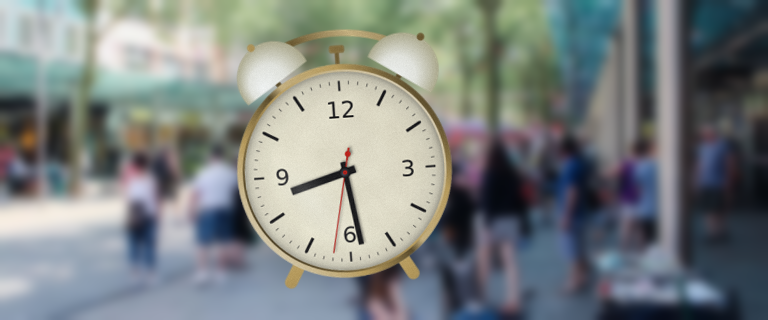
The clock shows 8:28:32
